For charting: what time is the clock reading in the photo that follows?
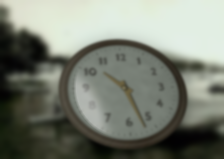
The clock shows 10:27
